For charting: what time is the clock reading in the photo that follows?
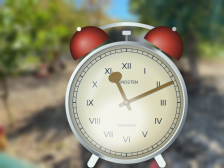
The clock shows 11:11
